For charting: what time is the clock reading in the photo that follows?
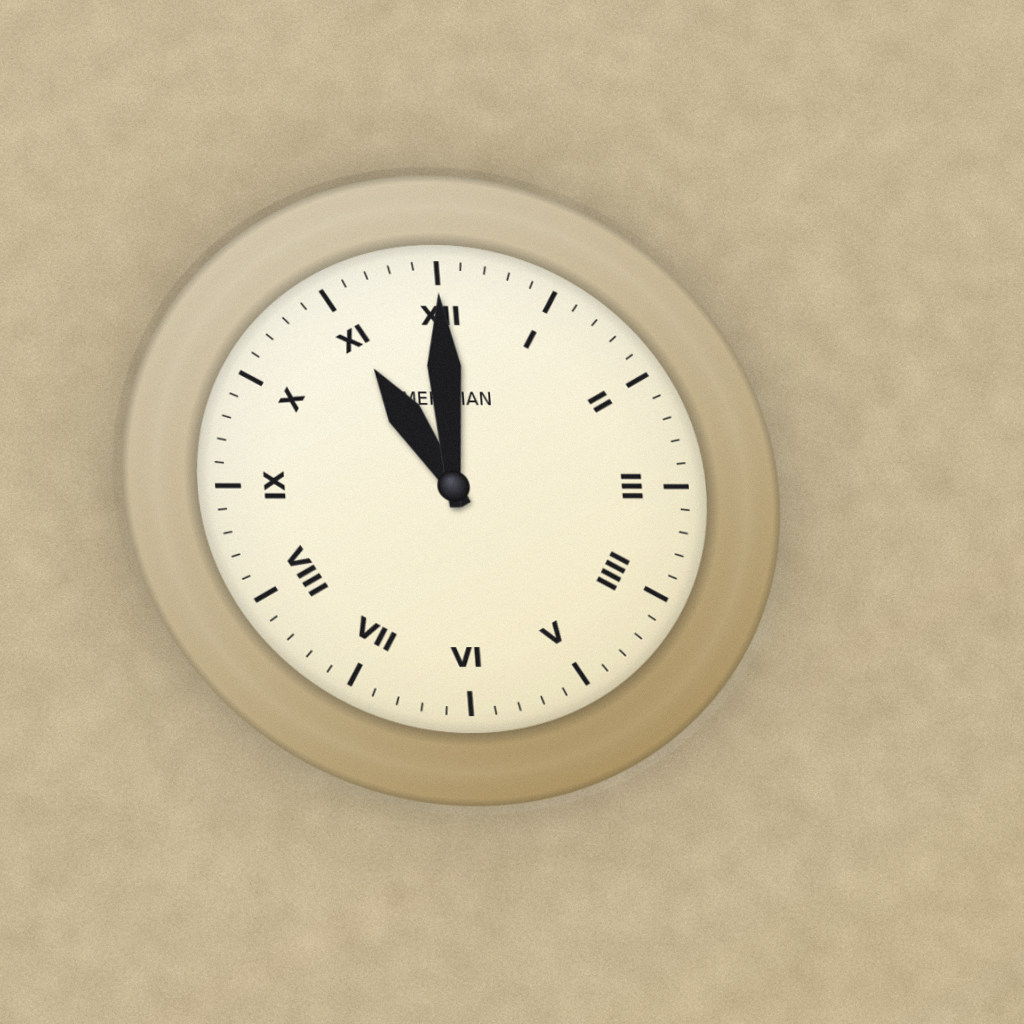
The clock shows 11:00
